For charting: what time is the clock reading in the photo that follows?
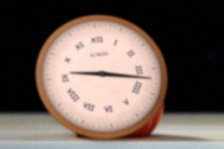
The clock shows 9:17
